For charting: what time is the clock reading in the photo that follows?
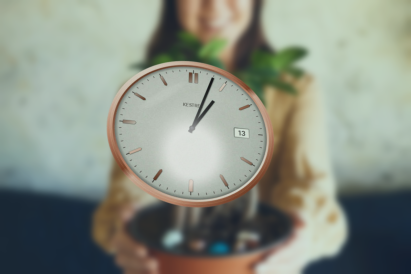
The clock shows 1:03
